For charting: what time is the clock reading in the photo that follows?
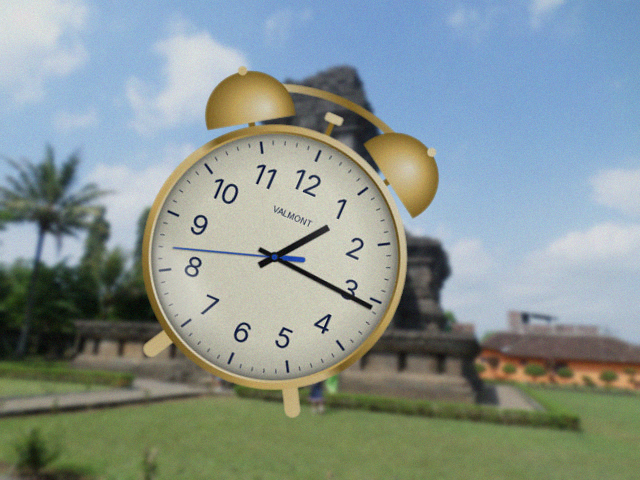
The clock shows 1:15:42
